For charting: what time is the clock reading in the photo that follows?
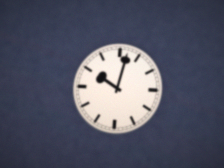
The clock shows 10:02
